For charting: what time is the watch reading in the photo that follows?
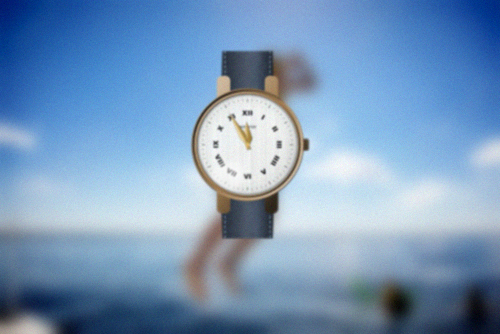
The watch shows 11:55
